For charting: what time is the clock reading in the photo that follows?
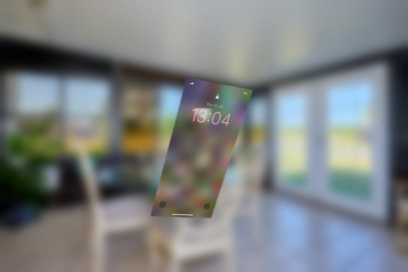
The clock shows 13:04
